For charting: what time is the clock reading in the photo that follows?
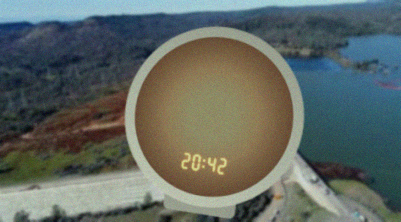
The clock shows 20:42
